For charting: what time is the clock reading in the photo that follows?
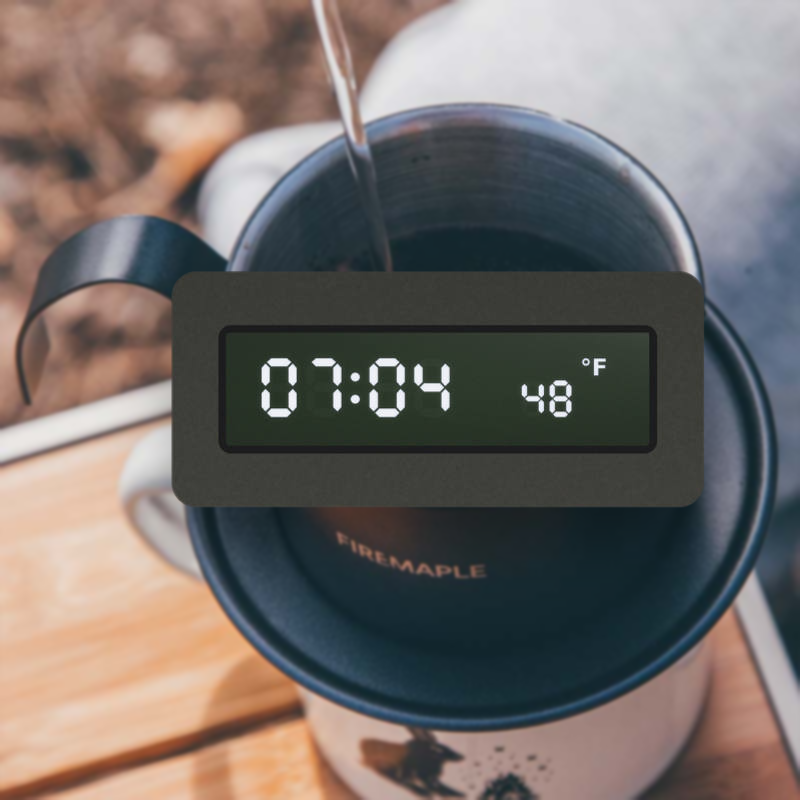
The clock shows 7:04
